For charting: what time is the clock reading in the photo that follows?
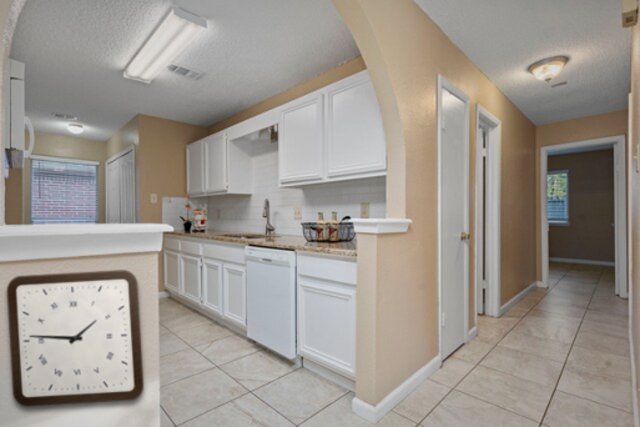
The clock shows 1:46
